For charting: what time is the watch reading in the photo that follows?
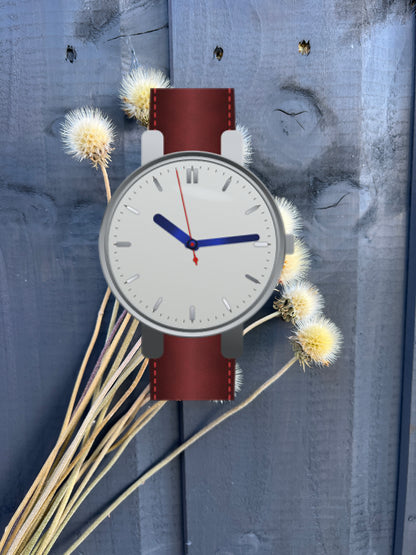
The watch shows 10:13:58
